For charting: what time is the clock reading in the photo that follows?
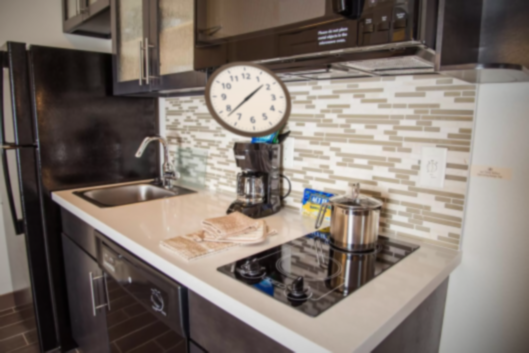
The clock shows 1:38
